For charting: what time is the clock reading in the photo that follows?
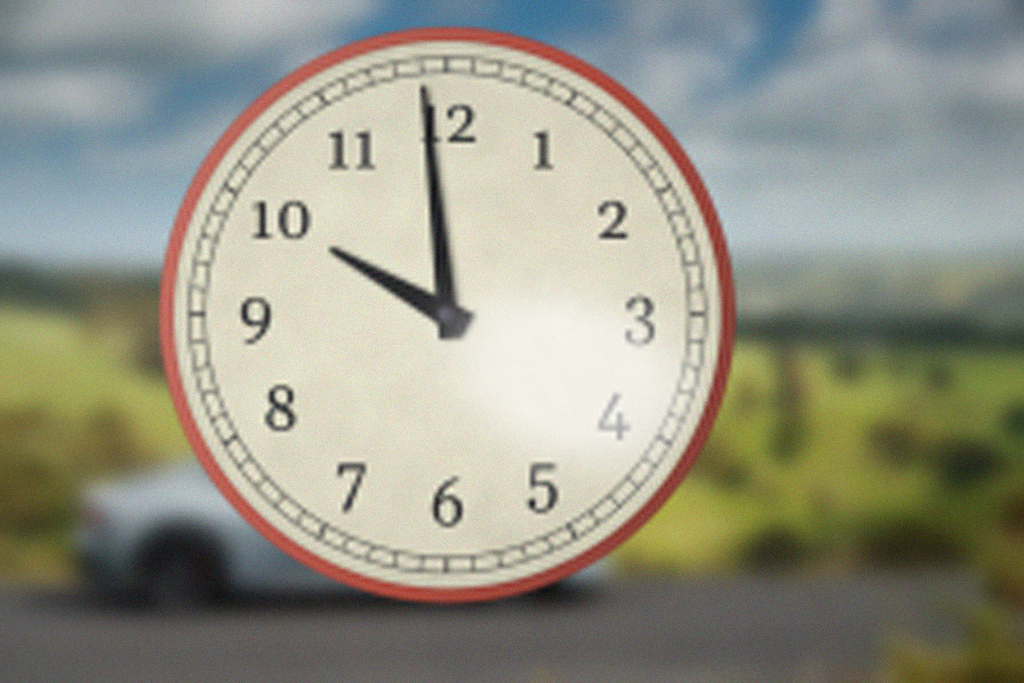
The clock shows 9:59
